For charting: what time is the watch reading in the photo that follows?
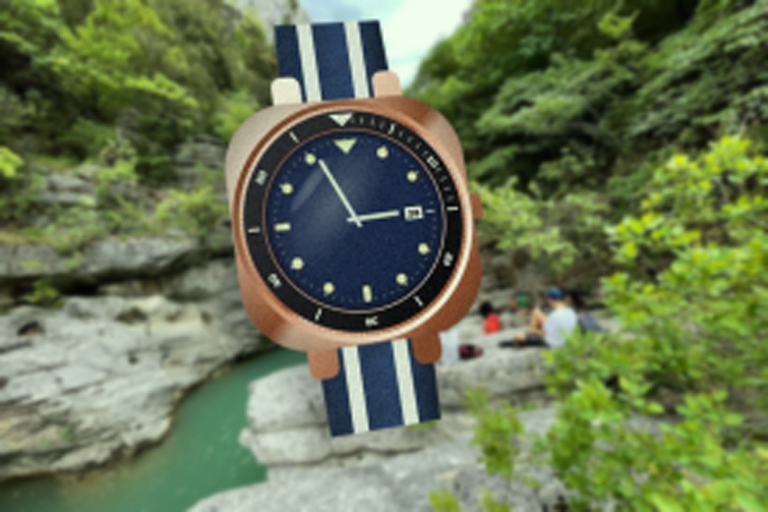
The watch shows 2:56
